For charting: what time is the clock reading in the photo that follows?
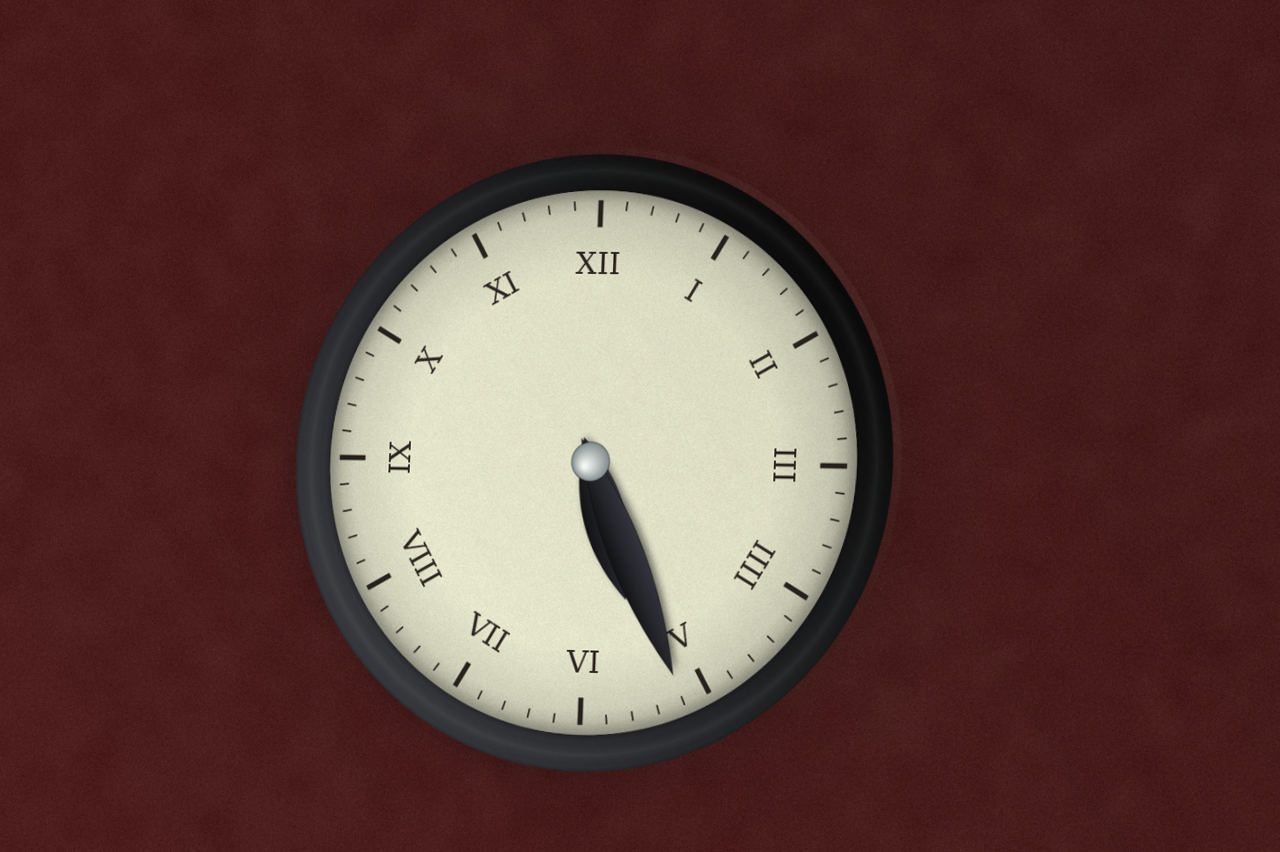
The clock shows 5:26
